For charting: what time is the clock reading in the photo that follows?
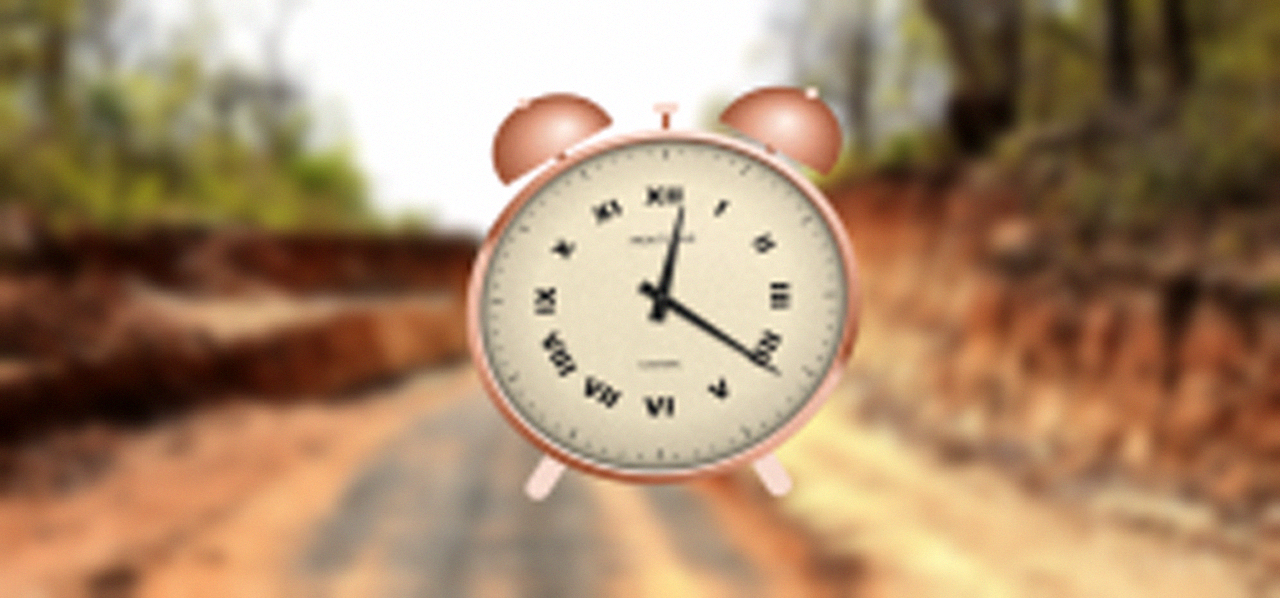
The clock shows 12:21
